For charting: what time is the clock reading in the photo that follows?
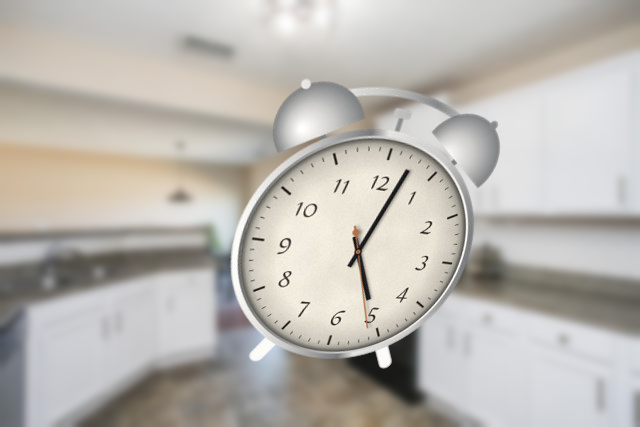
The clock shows 5:02:26
